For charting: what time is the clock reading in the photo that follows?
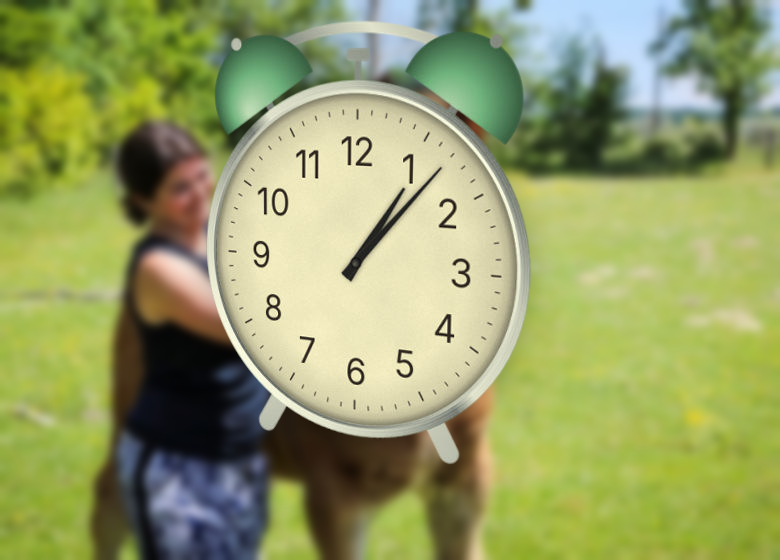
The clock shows 1:07
